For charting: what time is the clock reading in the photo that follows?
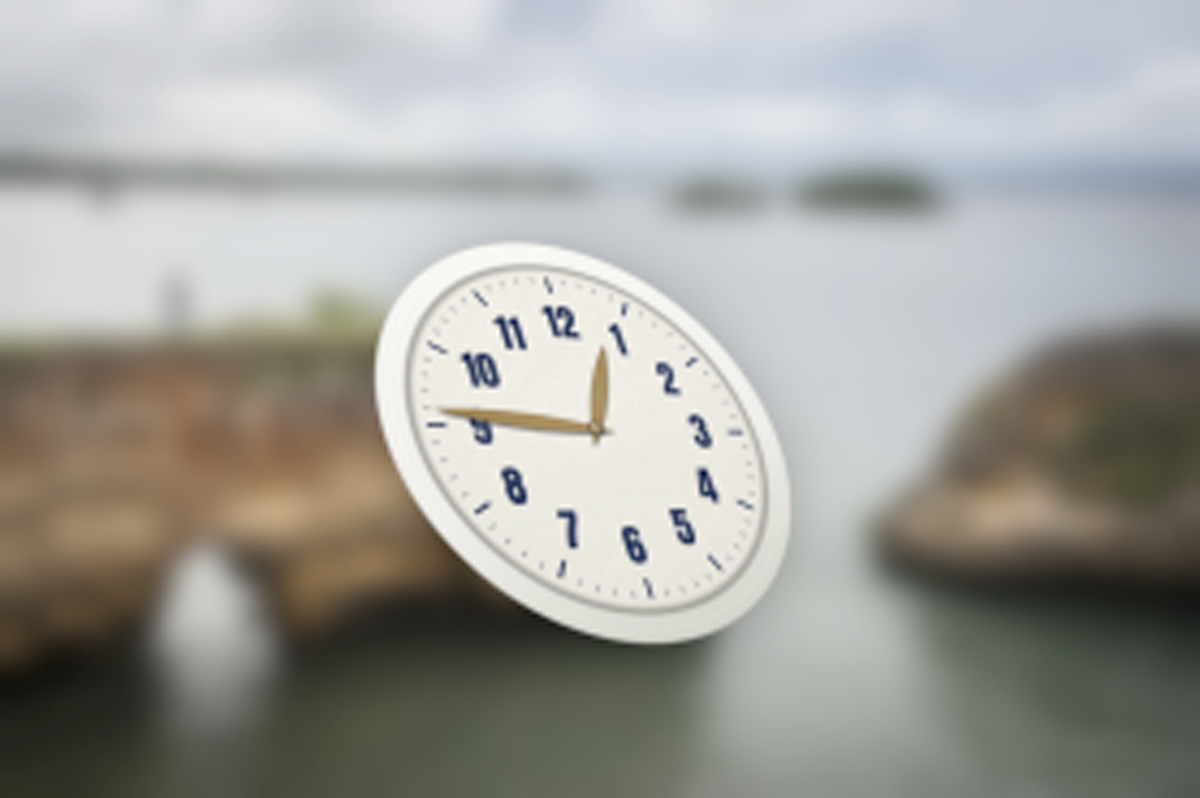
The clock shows 12:46
